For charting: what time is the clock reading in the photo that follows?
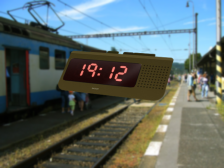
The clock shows 19:12
